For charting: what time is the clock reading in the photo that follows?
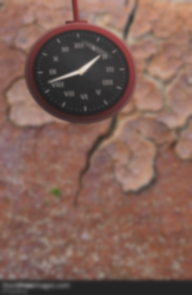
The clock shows 1:42
